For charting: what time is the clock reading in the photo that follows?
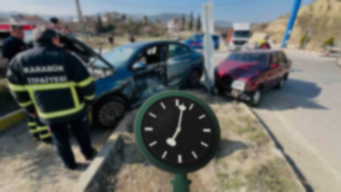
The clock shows 7:02
